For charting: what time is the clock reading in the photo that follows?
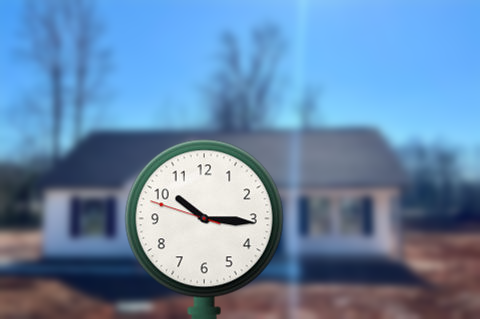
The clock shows 10:15:48
